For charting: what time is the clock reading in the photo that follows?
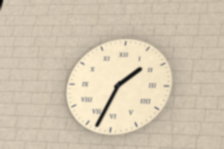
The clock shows 1:33
